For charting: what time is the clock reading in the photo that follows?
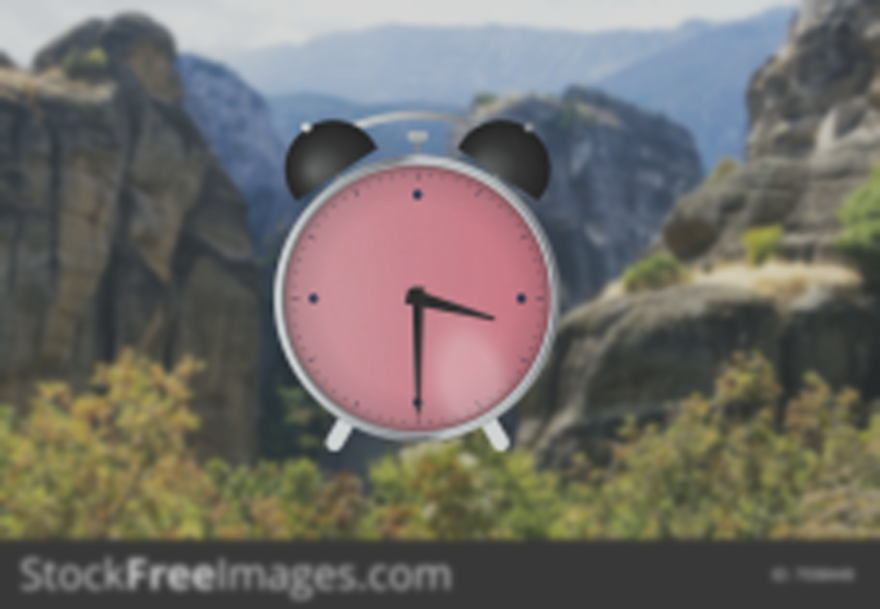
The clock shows 3:30
